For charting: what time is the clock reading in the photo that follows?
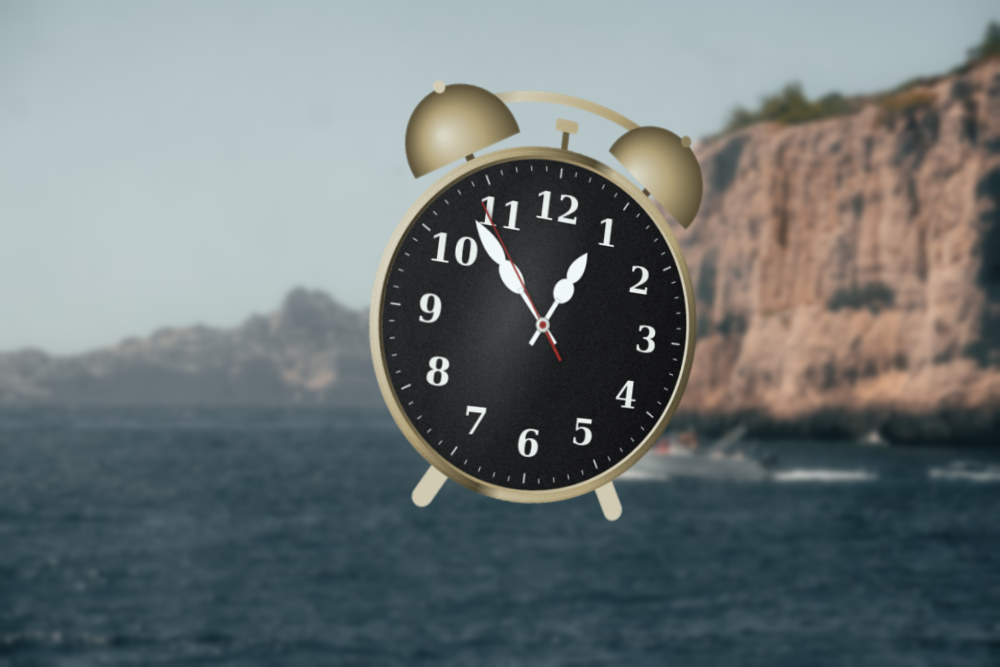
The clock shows 12:52:54
